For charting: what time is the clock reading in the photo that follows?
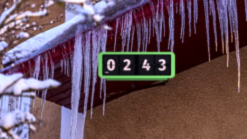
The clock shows 2:43
